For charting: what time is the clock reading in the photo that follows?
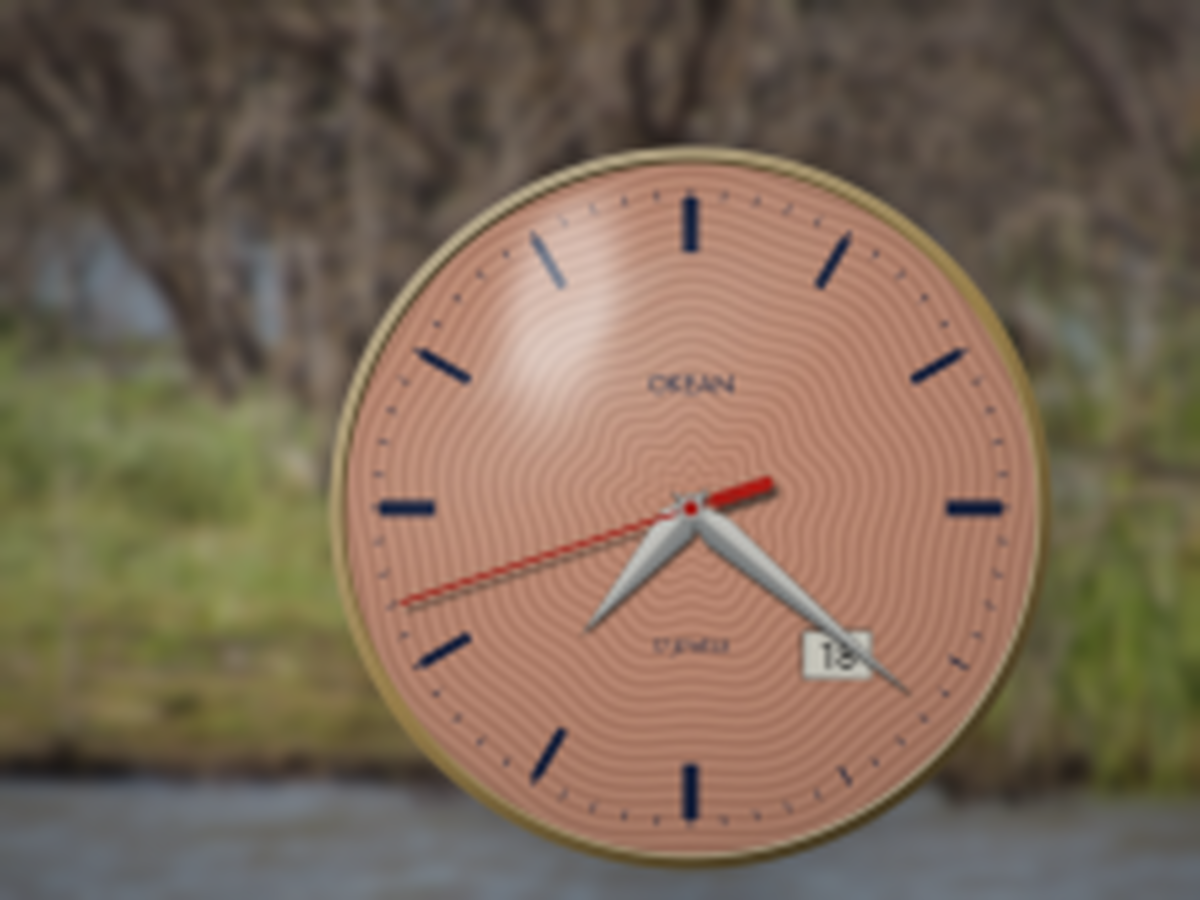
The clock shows 7:21:42
